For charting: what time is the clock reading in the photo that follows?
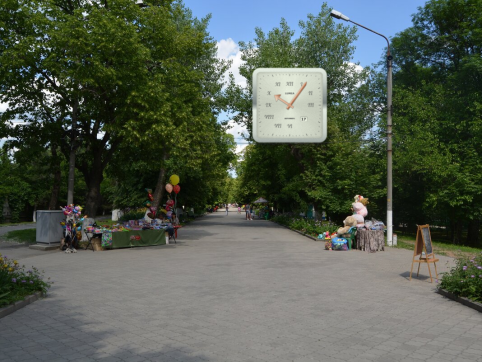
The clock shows 10:06
